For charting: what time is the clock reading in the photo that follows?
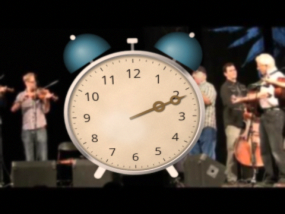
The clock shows 2:11
